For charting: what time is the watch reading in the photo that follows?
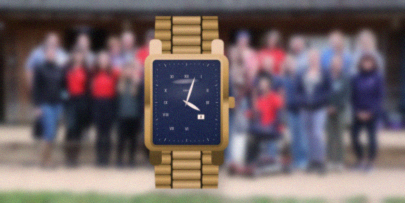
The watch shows 4:03
